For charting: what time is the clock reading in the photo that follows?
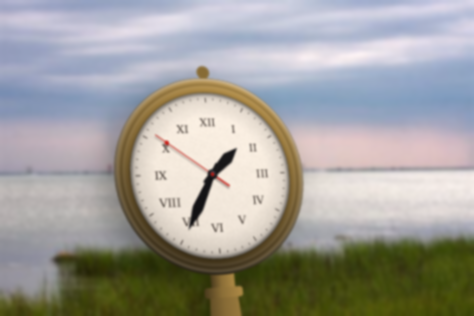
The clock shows 1:34:51
